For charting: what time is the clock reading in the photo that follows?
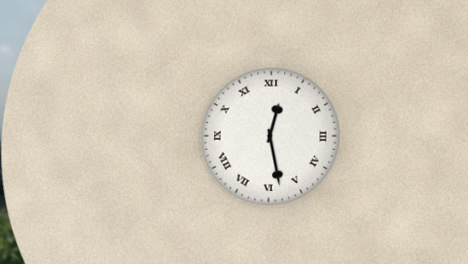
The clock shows 12:28
